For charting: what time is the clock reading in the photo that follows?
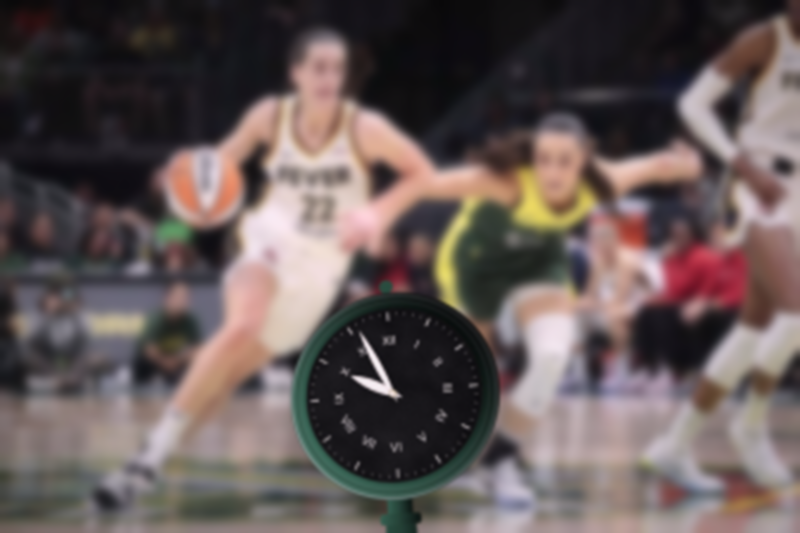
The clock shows 9:56
